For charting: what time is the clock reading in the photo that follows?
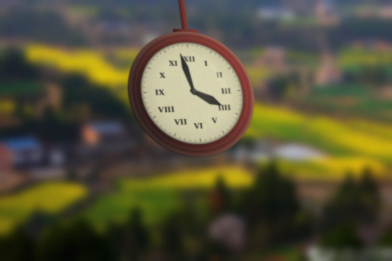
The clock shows 3:58
